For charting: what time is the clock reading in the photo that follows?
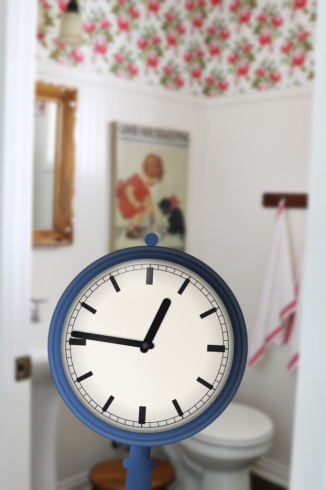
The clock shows 12:46
